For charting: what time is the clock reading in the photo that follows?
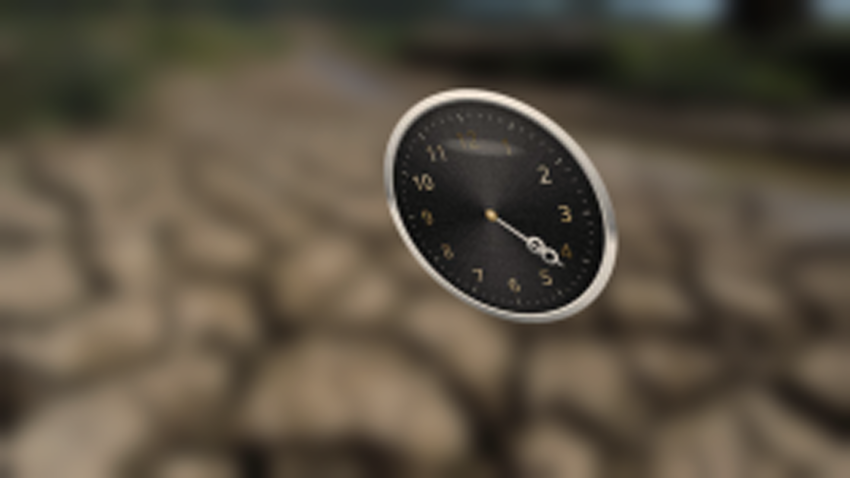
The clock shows 4:22
